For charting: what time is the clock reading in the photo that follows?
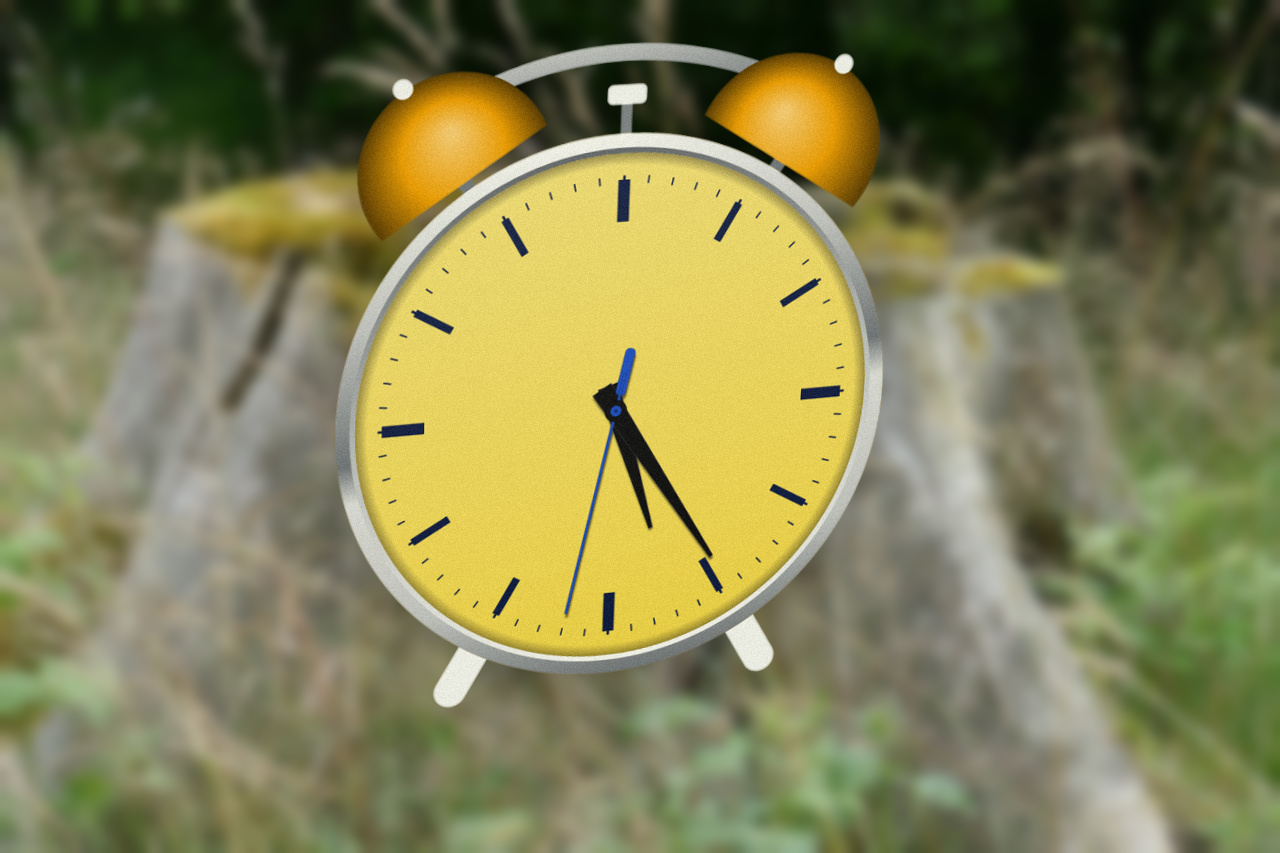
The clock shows 5:24:32
